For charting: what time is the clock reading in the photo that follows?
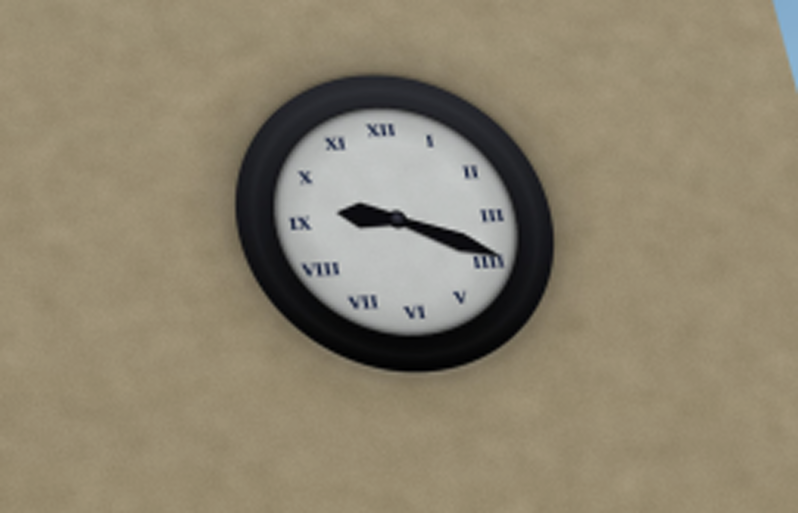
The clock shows 9:19
